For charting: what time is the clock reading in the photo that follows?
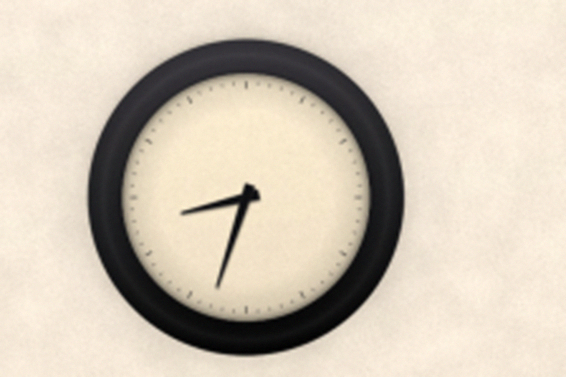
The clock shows 8:33
